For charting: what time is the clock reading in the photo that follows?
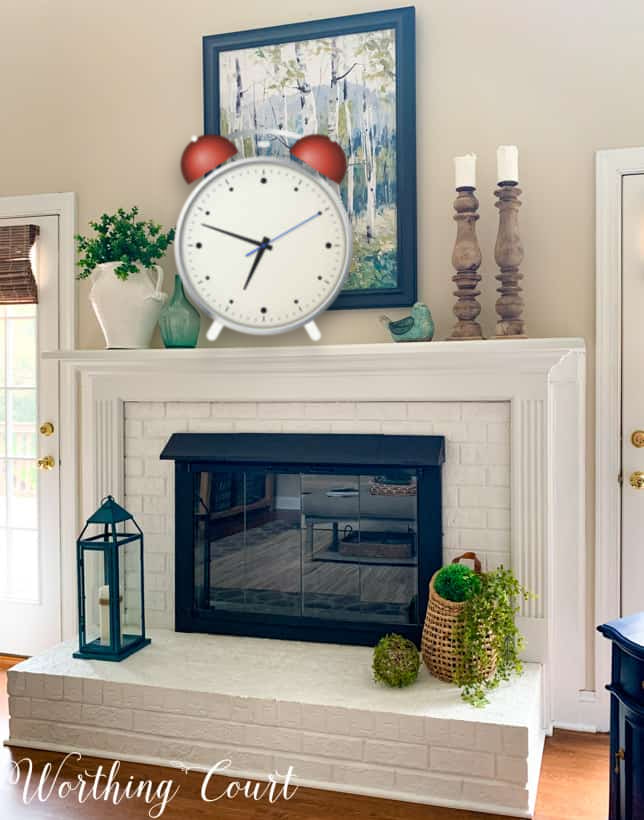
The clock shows 6:48:10
